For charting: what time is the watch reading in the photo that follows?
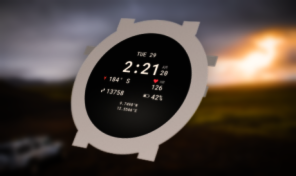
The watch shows 2:21
